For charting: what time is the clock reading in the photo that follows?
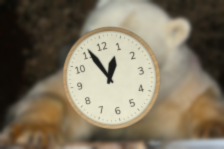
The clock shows 12:56
